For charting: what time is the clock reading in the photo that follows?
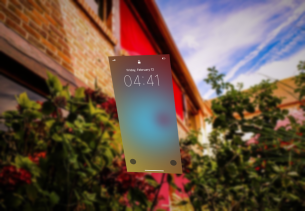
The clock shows 4:41
